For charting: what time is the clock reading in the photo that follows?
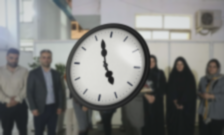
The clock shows 4:57
